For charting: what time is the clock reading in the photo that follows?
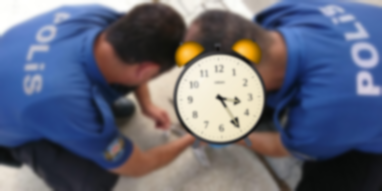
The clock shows 3:25
